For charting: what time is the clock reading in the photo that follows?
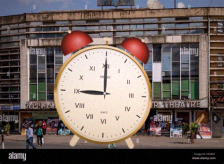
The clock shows 9:00
